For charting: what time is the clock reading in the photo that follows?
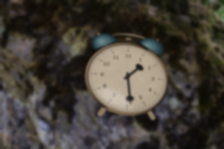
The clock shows 1:29
